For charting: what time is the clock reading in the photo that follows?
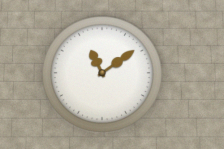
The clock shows 11:09
